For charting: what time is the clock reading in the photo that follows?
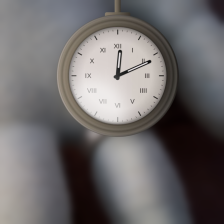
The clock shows 12:11
